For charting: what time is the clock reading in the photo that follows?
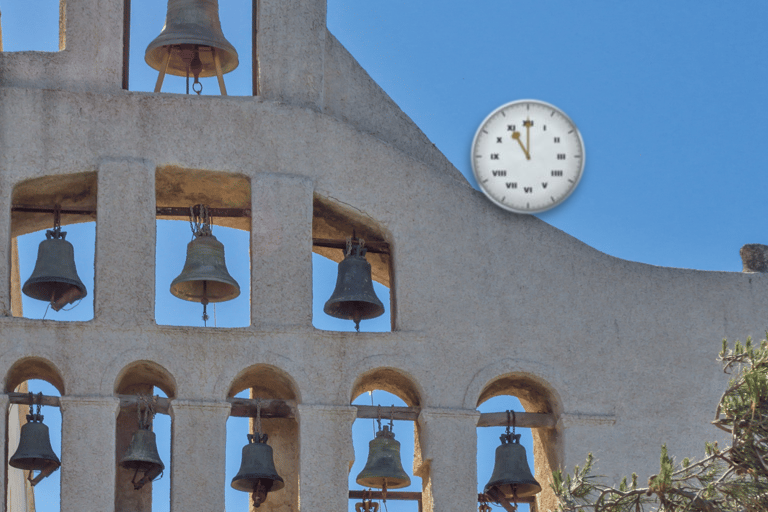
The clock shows 11:00
